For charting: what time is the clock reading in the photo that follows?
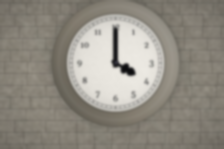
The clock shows 4:00
